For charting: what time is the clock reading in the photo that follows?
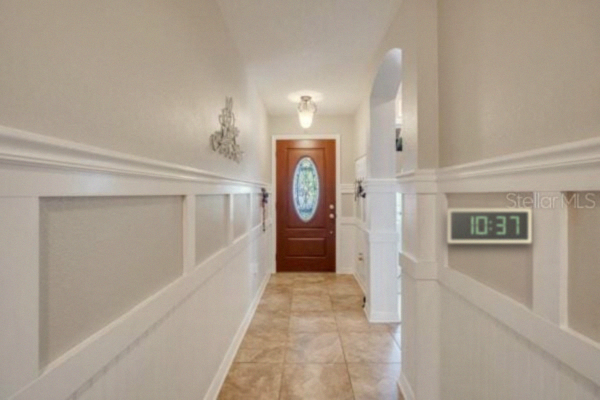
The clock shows 10:37
